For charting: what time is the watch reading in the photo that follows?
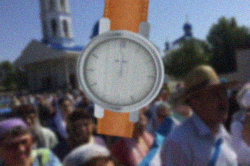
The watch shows 11:59
